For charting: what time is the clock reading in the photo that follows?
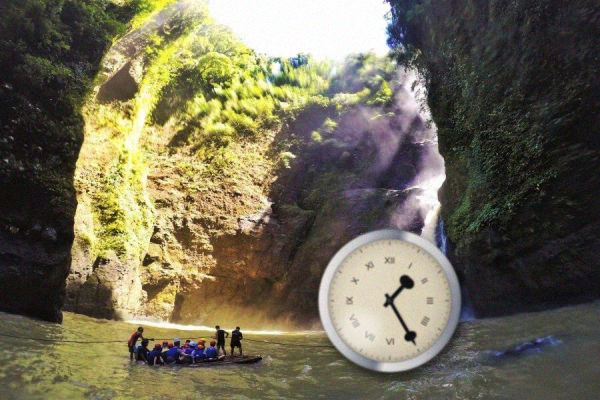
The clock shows 1:25
